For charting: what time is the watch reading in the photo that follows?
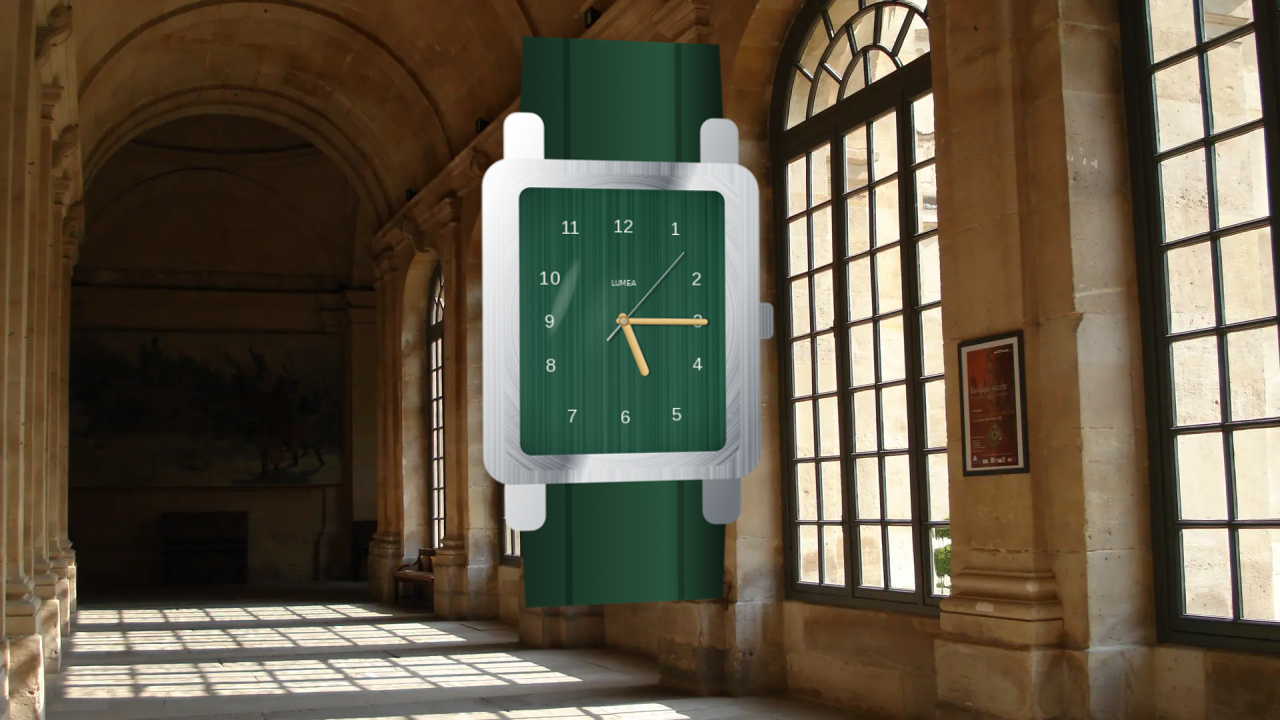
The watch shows 5:15:07
